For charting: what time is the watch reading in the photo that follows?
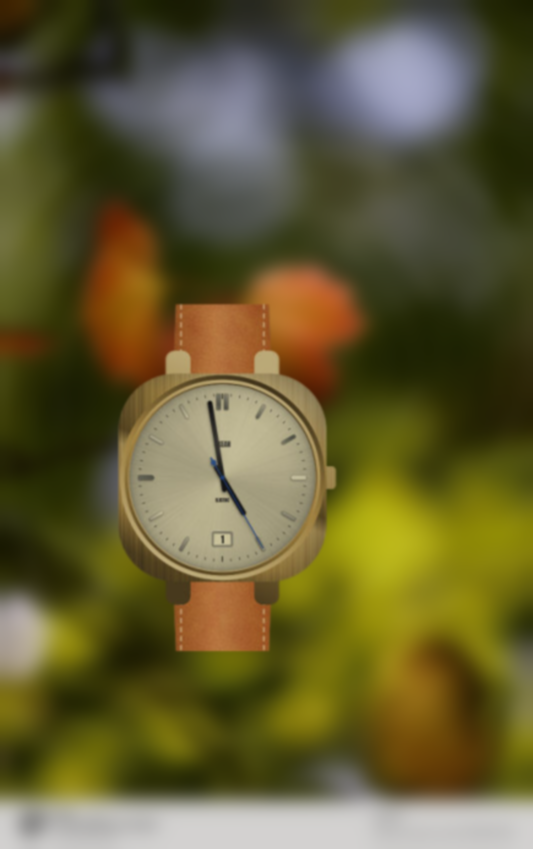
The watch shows 4:58:25
